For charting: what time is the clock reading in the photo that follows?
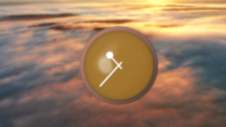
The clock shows 10:37
